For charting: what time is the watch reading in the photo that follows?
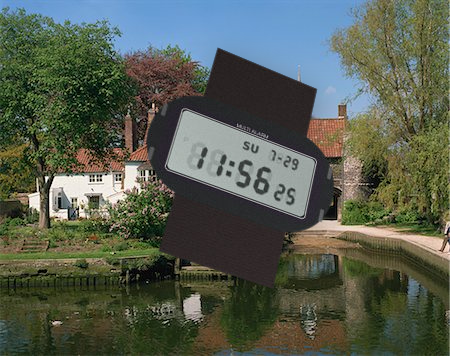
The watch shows 11:56:25
